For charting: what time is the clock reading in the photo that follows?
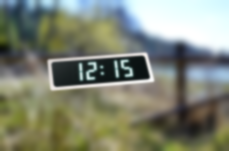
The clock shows 12:15
